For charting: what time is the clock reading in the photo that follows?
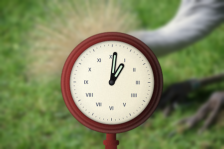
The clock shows 1:01
